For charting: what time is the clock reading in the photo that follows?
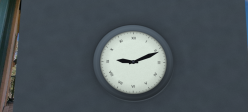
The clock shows 9:11
